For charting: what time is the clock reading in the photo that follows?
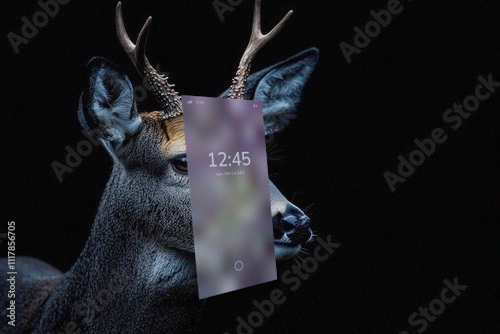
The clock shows 12:45
